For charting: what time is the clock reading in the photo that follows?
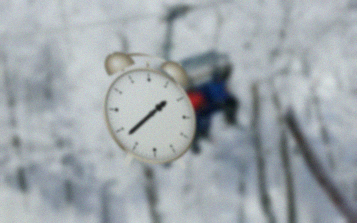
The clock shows 1:38
